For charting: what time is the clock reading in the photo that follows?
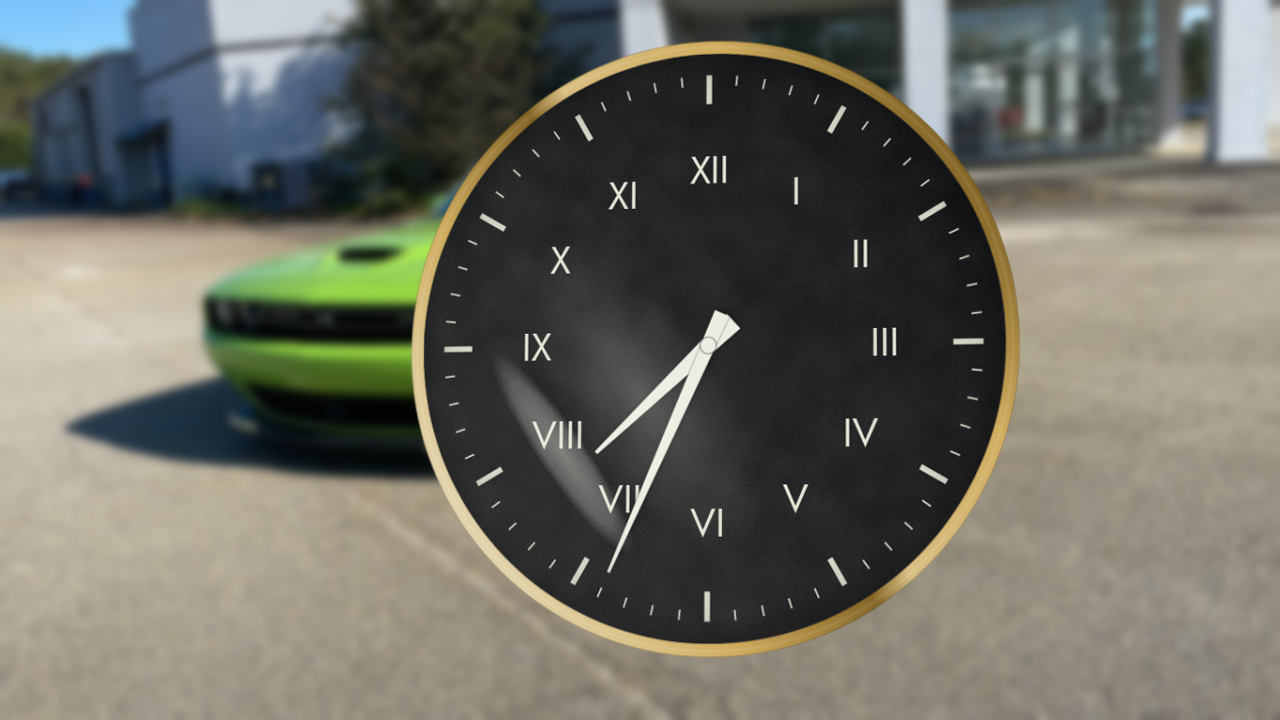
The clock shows 7:34
